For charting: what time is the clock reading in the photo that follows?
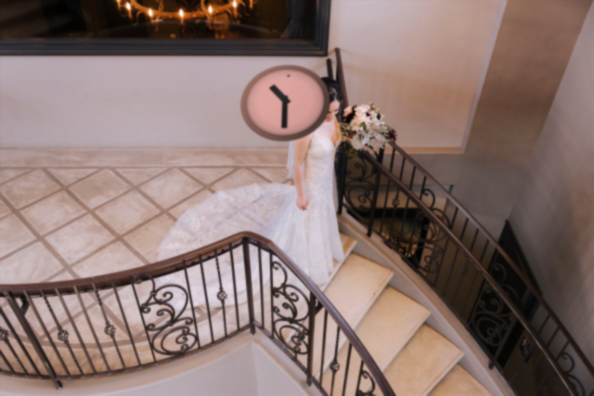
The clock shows 10:29
